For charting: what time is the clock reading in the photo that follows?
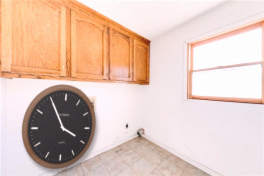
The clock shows 3:55
